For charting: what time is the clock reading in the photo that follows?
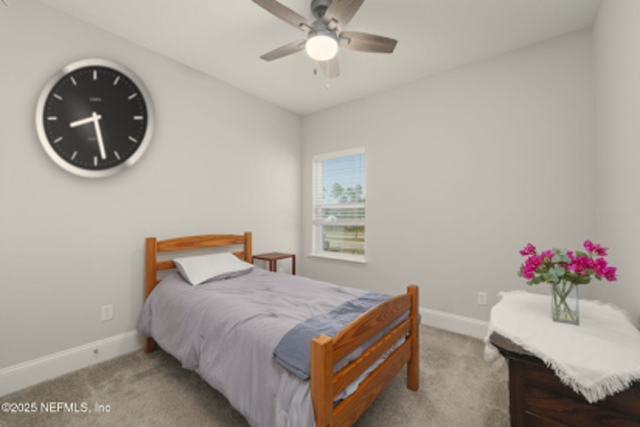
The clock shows 8:28
